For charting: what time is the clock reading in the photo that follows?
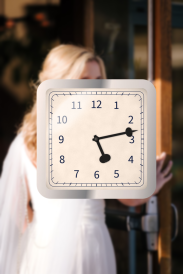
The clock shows 5:13
